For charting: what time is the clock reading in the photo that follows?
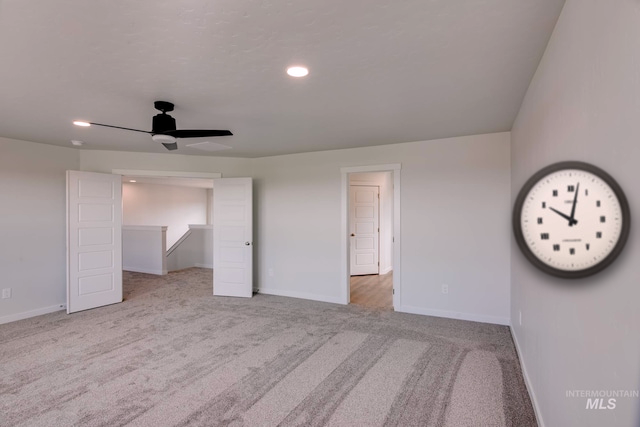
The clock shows 10:02
